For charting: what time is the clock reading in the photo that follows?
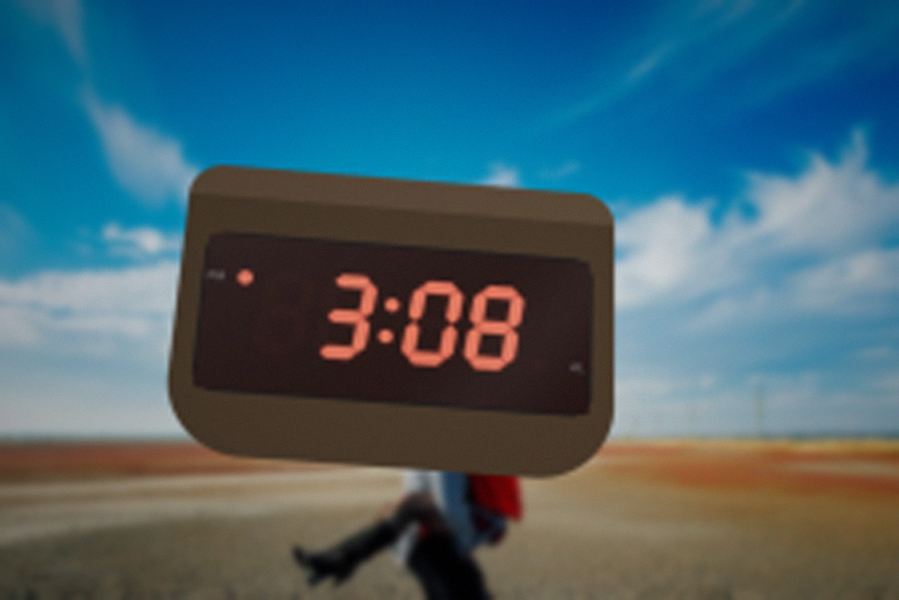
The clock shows 3:08
